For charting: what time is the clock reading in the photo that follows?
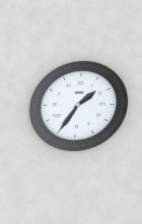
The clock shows 1:35
